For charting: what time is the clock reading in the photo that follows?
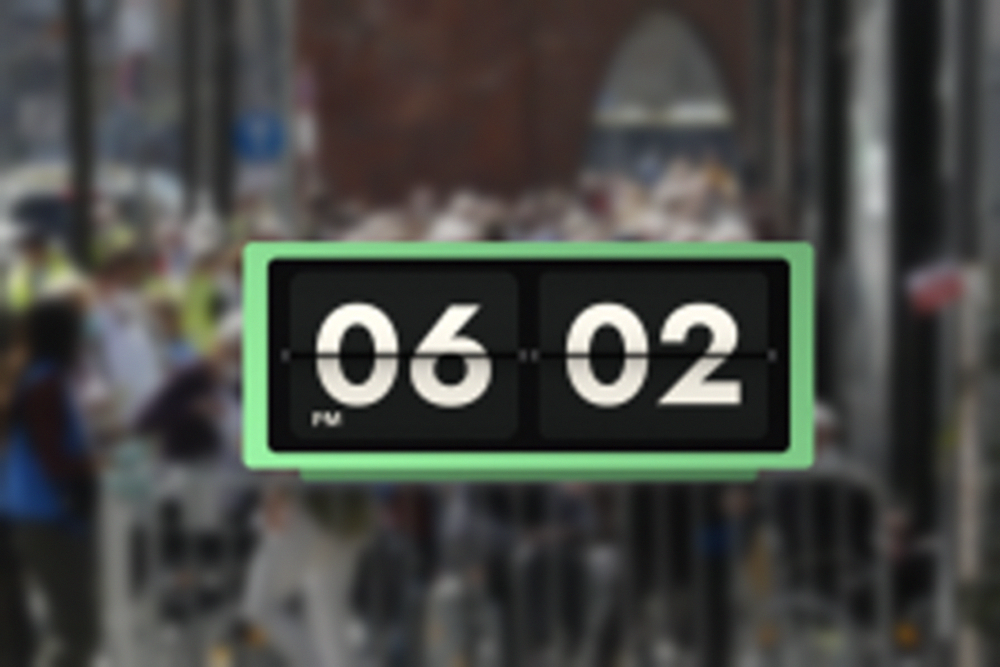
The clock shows 6:02
